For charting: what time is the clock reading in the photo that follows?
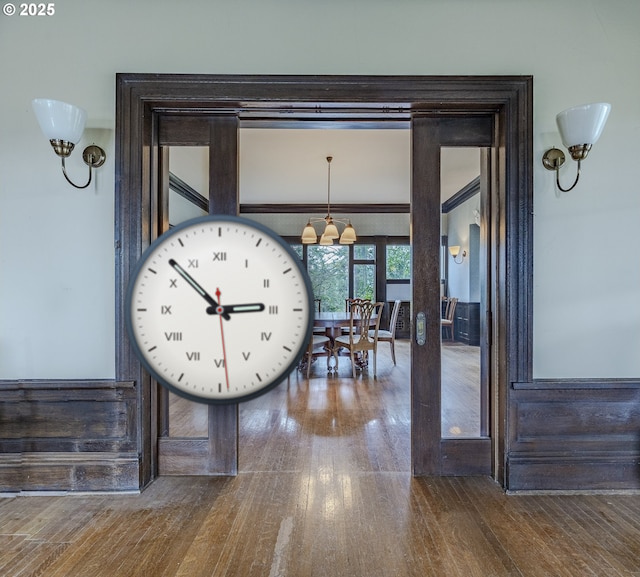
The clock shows 2:52:29
